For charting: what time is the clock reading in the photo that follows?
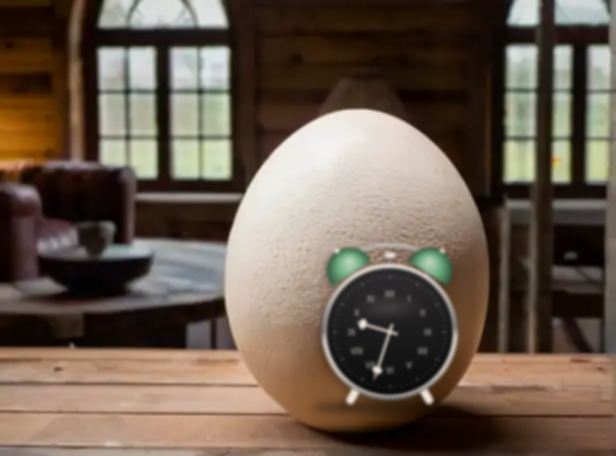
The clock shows 9:33
